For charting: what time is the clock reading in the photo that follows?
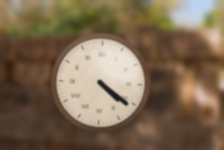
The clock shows 4:21
